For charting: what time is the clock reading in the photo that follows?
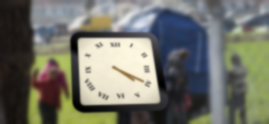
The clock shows 4:20
